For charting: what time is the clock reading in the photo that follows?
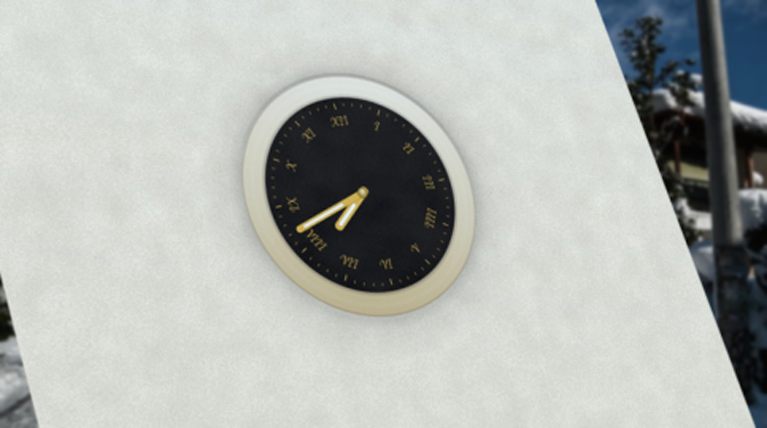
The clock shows 7:42
